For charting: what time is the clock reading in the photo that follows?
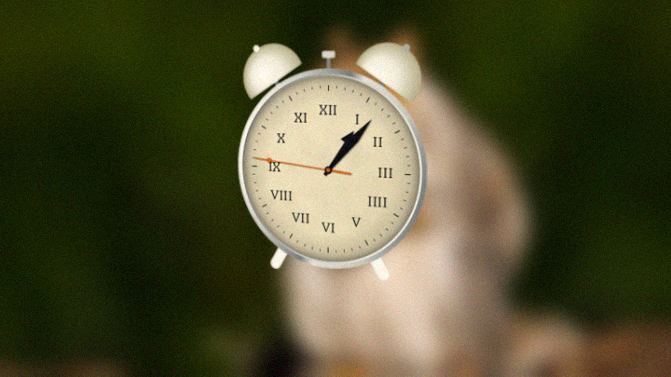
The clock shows 1:06:46
